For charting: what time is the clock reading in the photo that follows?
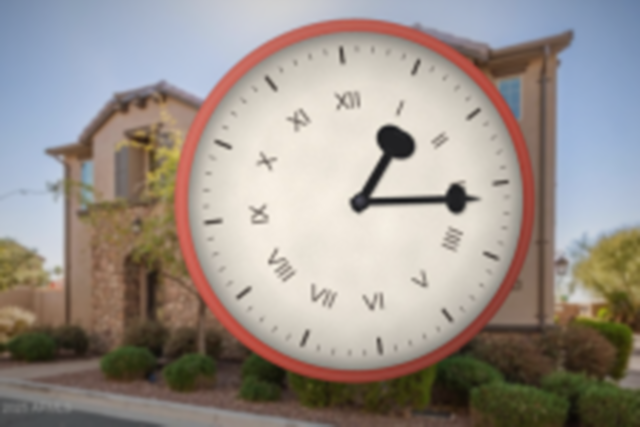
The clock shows 1:16
